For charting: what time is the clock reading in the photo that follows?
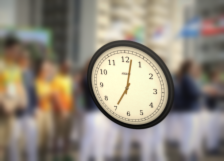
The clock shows 7:02
